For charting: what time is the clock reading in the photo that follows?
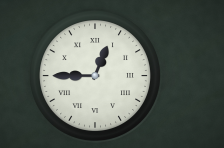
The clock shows 12:45
